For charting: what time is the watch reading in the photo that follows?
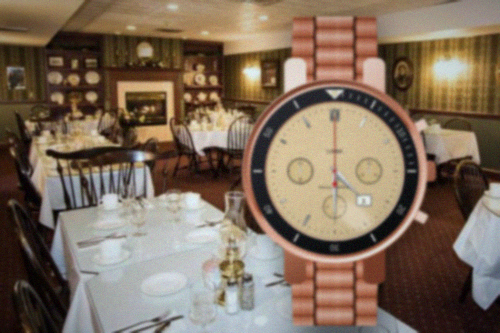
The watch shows 4:30
